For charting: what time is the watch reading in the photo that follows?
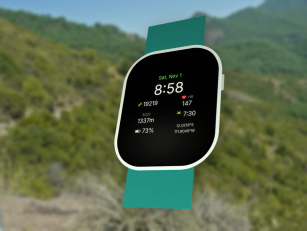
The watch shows 8:58
